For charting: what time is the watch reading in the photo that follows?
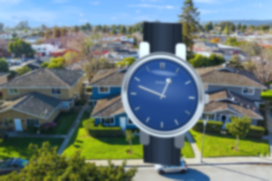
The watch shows 12:48
